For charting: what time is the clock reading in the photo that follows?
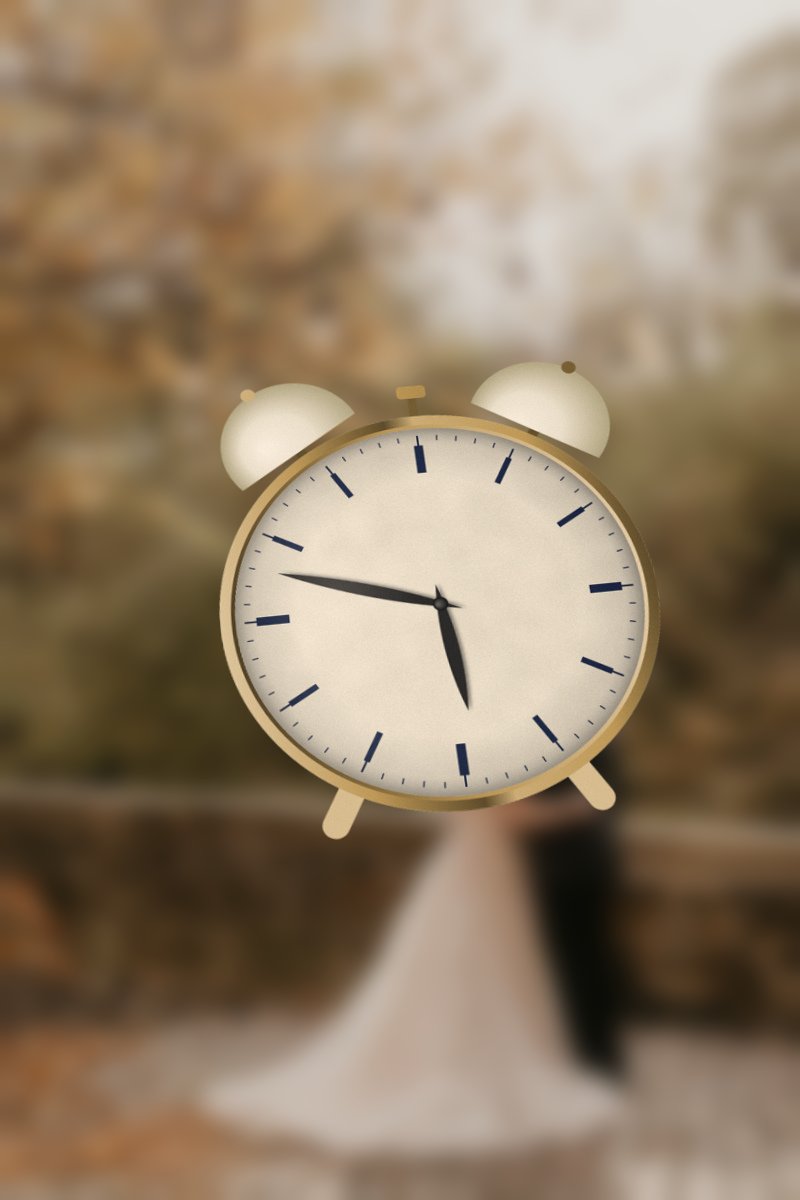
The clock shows 5:48
